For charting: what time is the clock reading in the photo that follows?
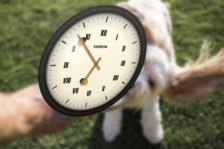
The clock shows 6:53
